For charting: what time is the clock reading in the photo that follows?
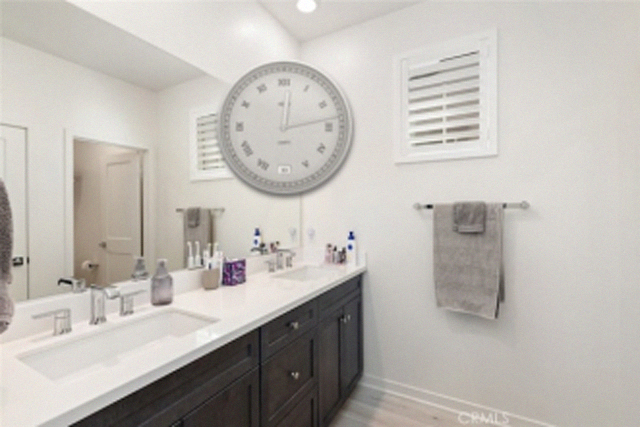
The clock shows 12:13
